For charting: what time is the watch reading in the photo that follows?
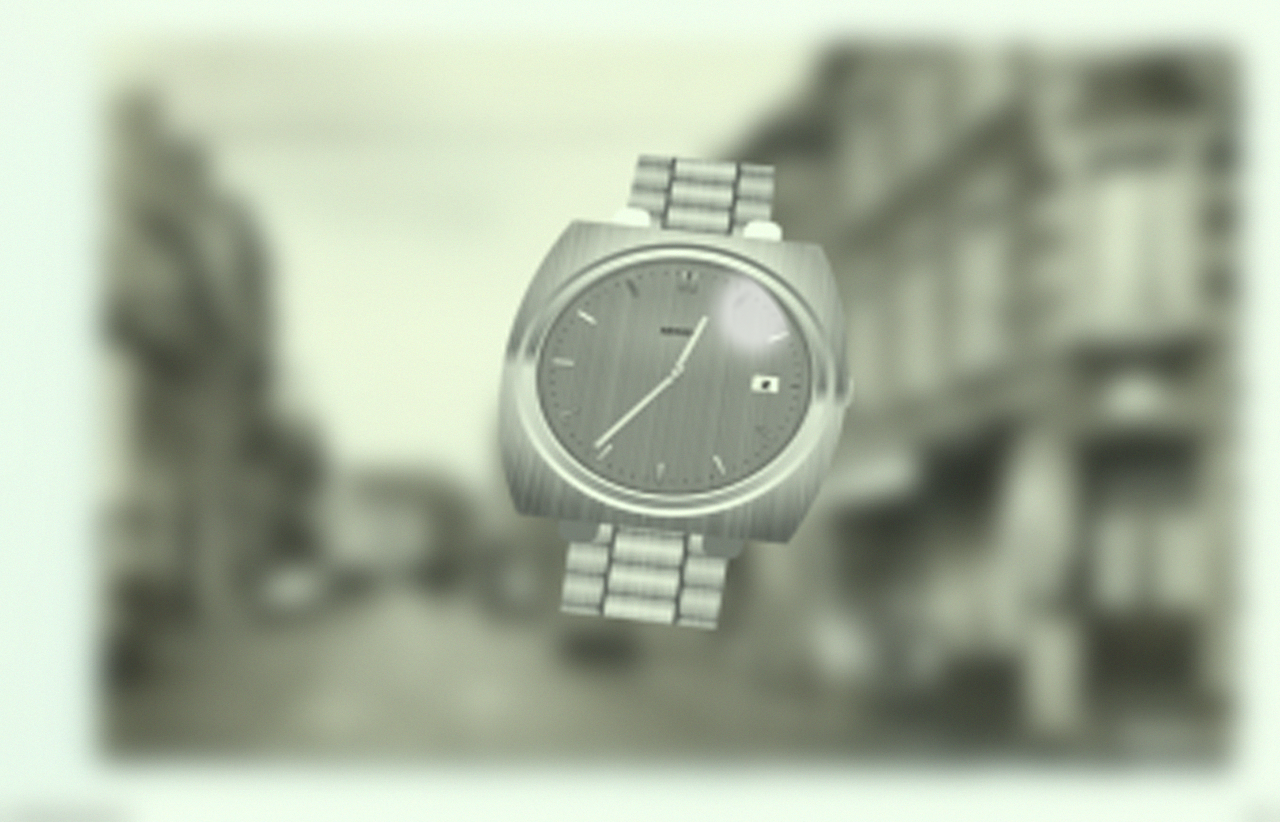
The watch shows 12:36
